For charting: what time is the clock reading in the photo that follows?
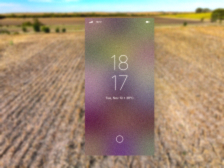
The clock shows 18:17
